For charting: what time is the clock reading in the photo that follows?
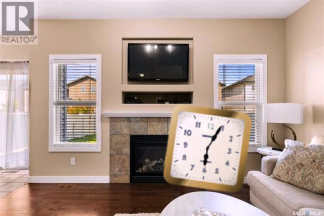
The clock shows 6:04
